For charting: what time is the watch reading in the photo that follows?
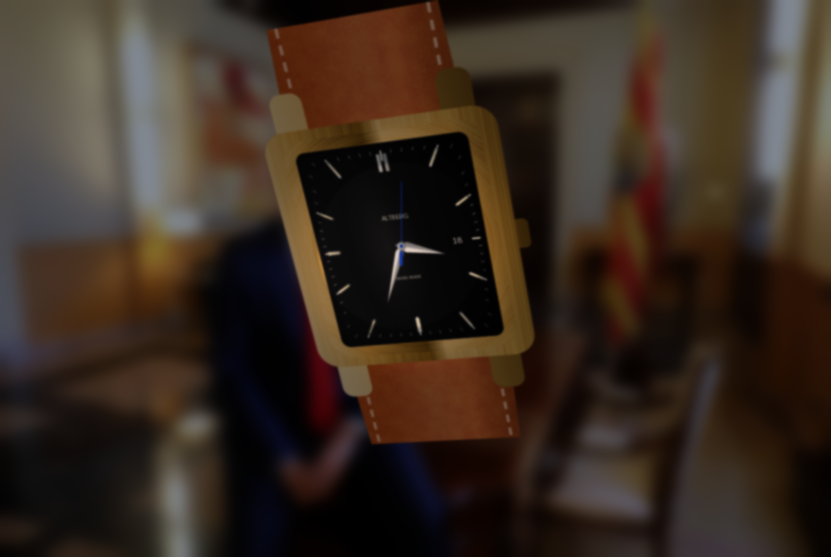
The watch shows 3:34:02
